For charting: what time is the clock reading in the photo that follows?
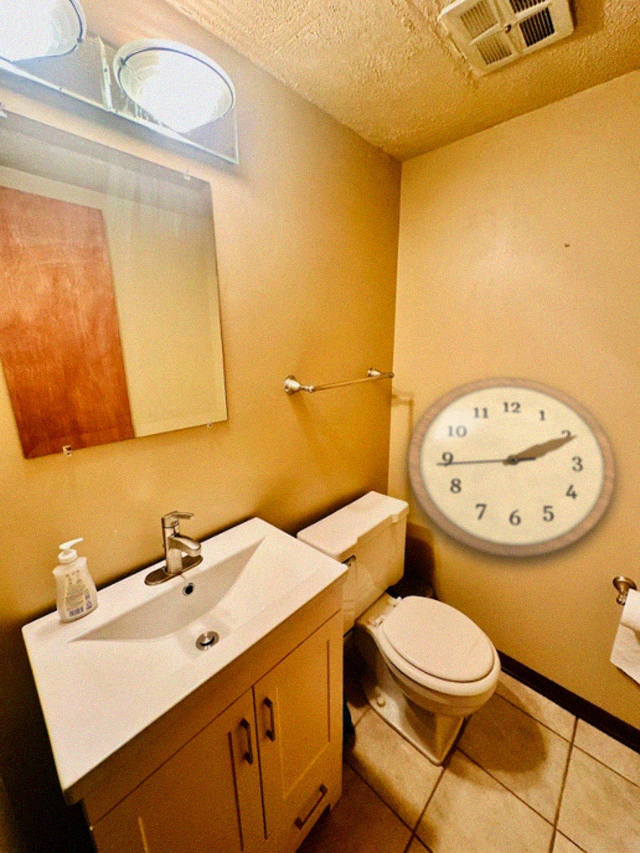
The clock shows 2:10:44
